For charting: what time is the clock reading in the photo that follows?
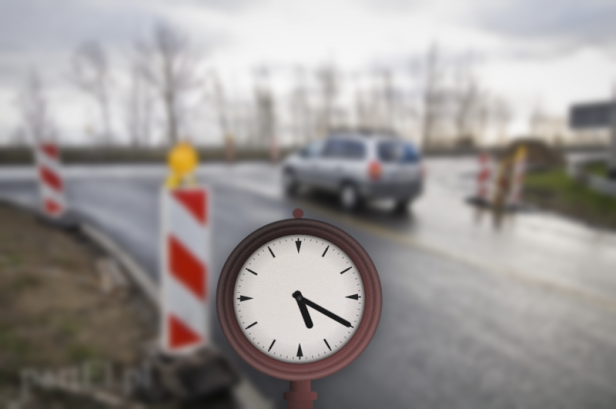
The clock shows 5:20
